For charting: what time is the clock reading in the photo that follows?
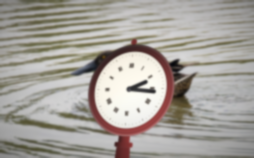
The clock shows 2:16
